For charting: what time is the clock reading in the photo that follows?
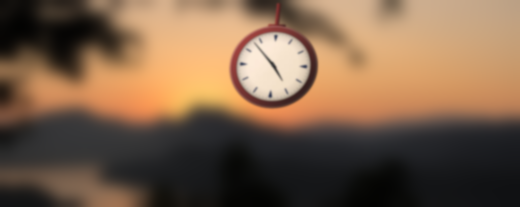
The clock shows 4:53
